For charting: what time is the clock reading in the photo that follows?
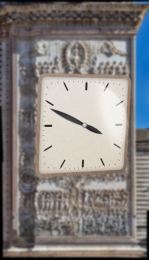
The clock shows 3:49
